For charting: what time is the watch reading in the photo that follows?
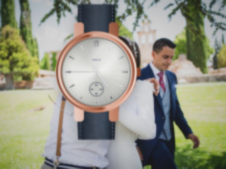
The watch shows 4:45
